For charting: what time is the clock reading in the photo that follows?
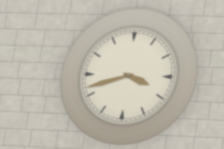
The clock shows 3:42
